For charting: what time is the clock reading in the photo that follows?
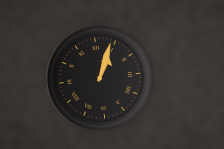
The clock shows 1:04
